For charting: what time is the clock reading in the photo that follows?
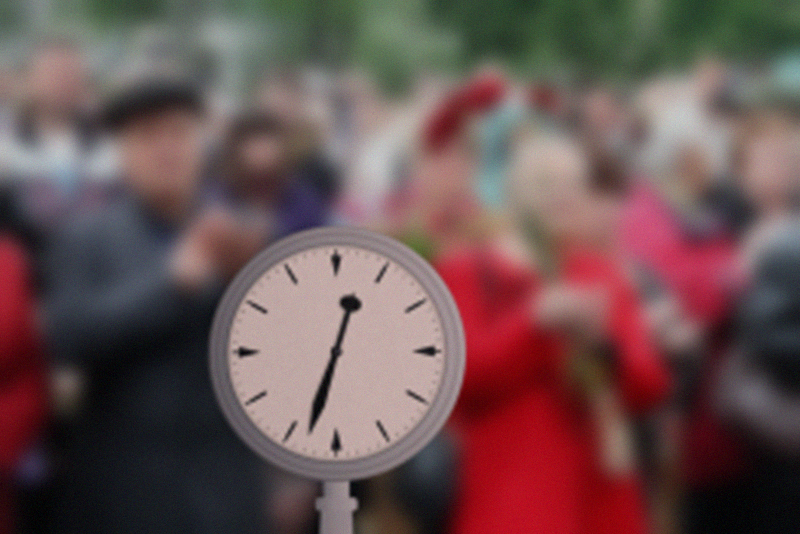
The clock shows 12:33
